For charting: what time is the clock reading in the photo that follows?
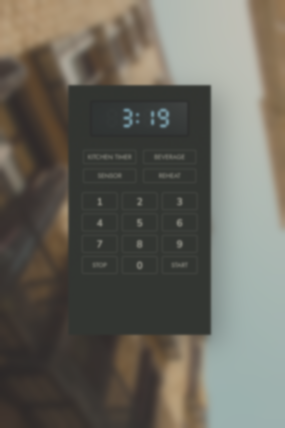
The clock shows 3:19
